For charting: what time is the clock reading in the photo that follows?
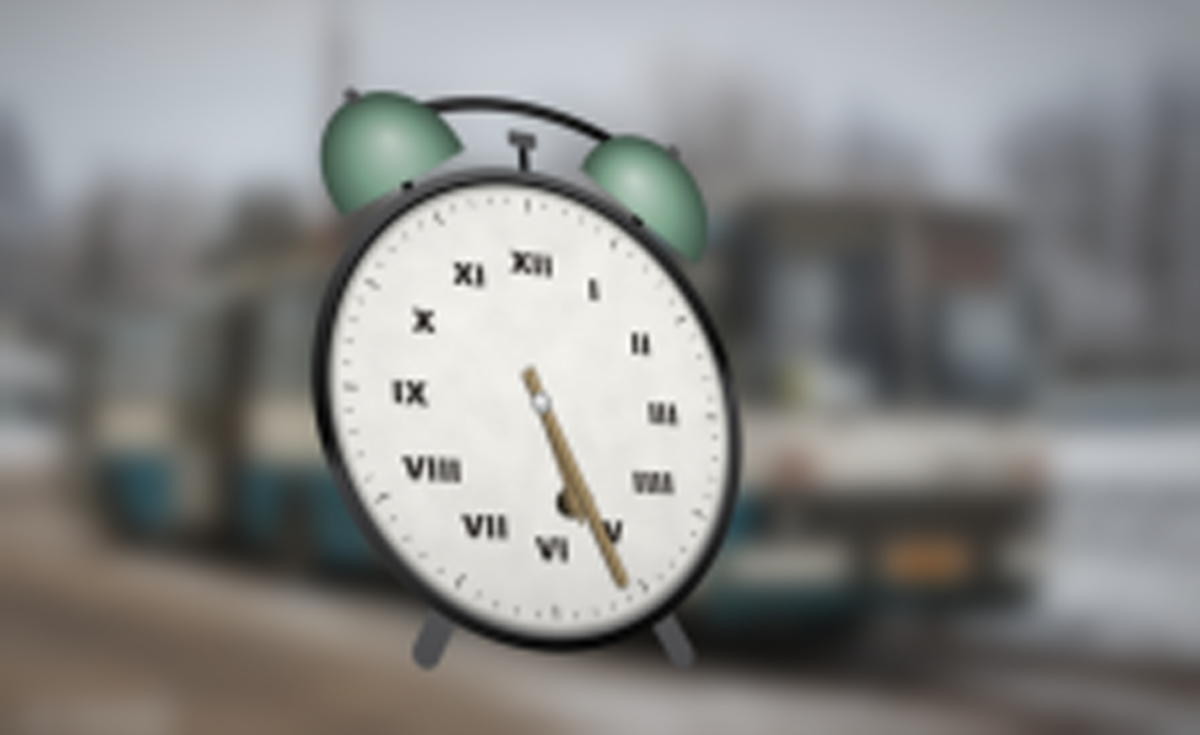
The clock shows 5:26
